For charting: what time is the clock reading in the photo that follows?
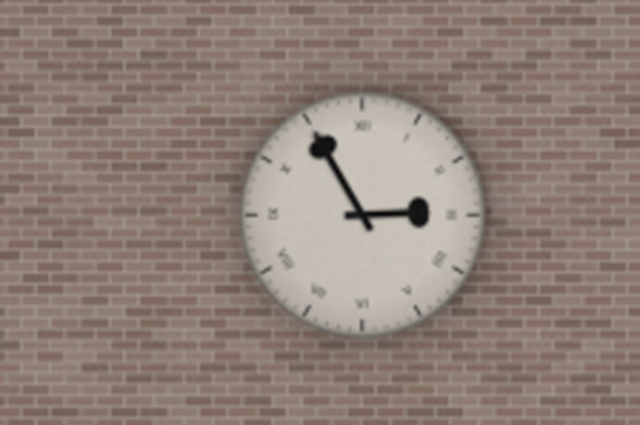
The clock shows 2:55
